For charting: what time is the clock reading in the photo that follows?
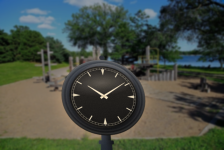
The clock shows 10:09
